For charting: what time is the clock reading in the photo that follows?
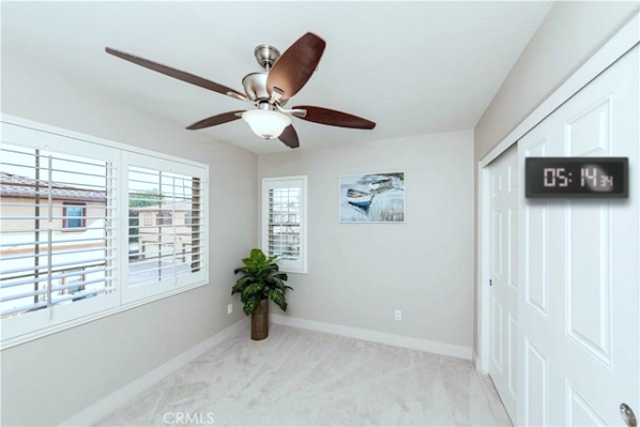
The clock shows 5:14:34
